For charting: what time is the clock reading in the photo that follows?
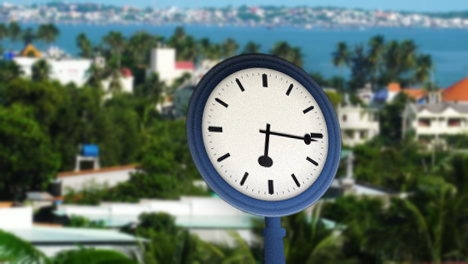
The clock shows 6:16
